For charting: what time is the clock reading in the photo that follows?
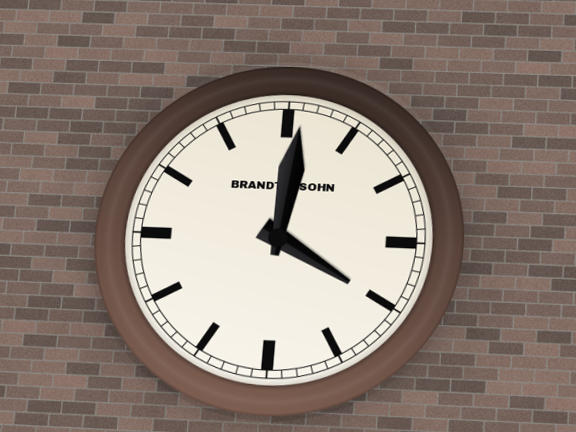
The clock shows 4:01
